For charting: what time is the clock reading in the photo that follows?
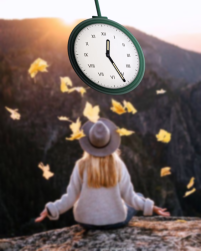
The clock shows 12:26
